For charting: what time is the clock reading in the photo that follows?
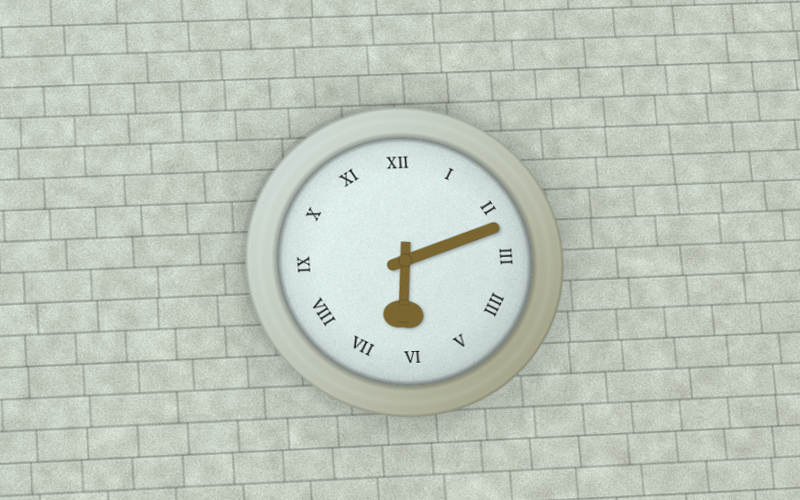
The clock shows 6:12
